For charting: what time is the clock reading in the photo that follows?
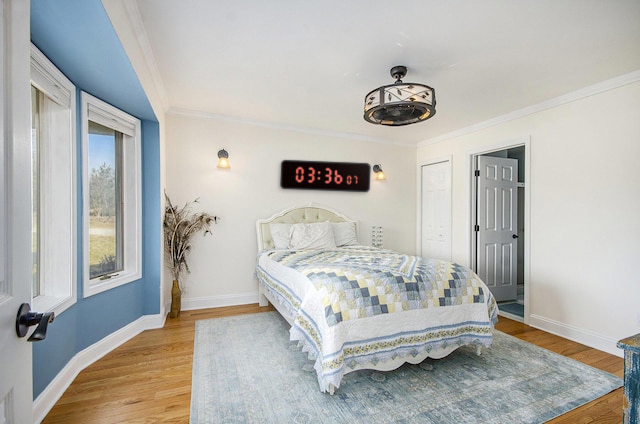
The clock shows 3:36
